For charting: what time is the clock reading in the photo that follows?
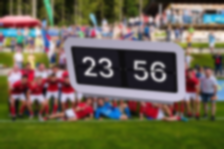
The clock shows 23:56
